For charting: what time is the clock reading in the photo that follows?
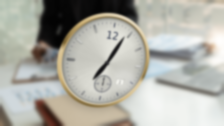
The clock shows 7:04
